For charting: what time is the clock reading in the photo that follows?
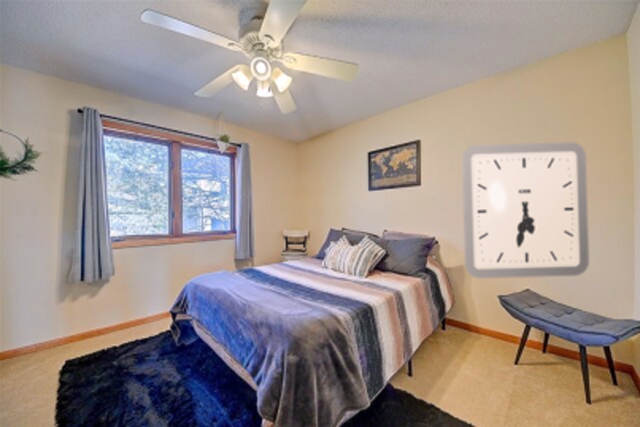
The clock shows 5:32
